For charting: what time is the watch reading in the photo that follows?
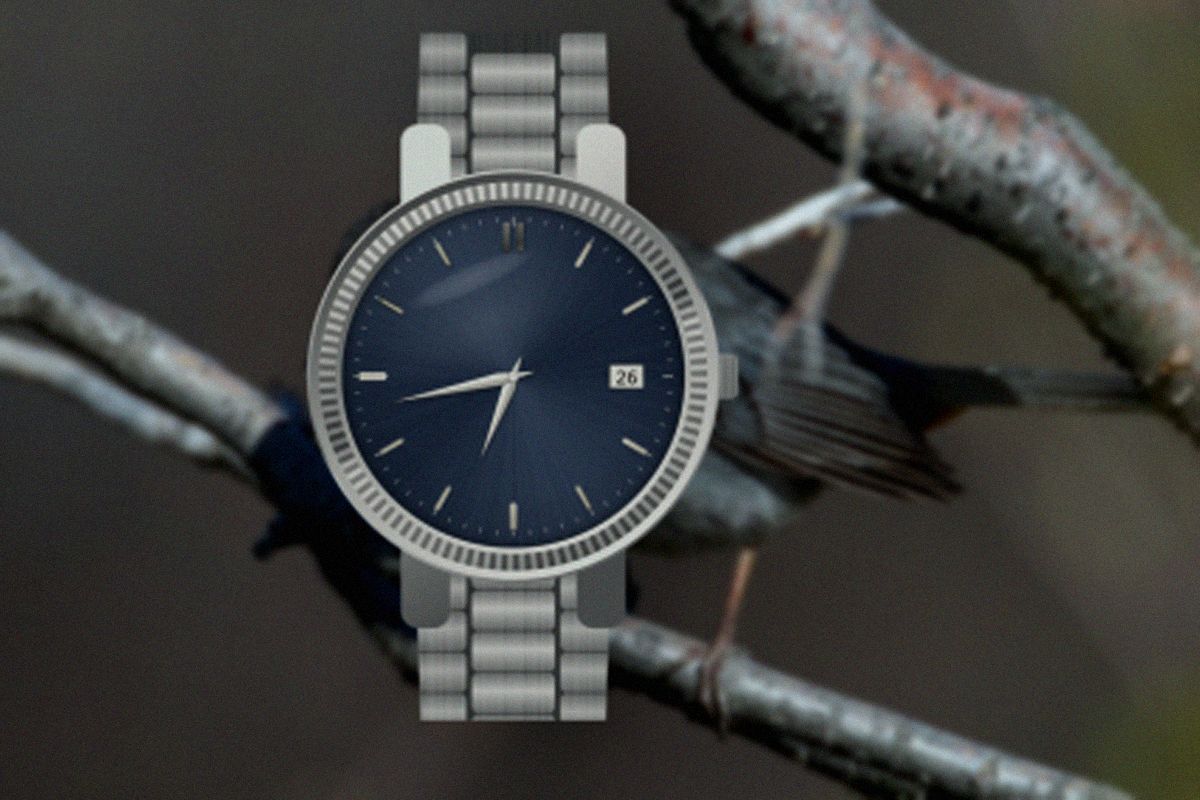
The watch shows 6:43
